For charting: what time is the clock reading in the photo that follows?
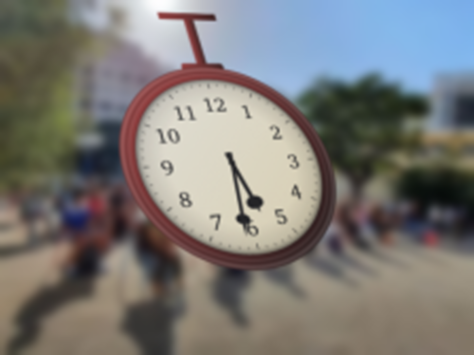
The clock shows 5:31
